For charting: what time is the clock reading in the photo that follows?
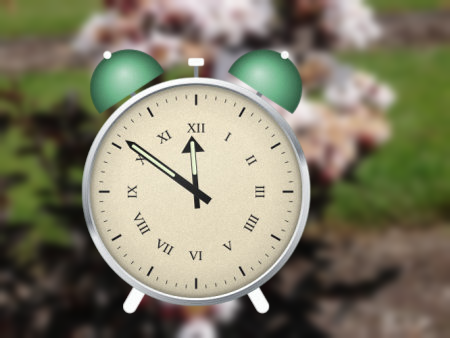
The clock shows 11:51
